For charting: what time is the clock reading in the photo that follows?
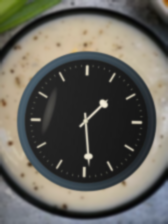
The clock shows 1:29
